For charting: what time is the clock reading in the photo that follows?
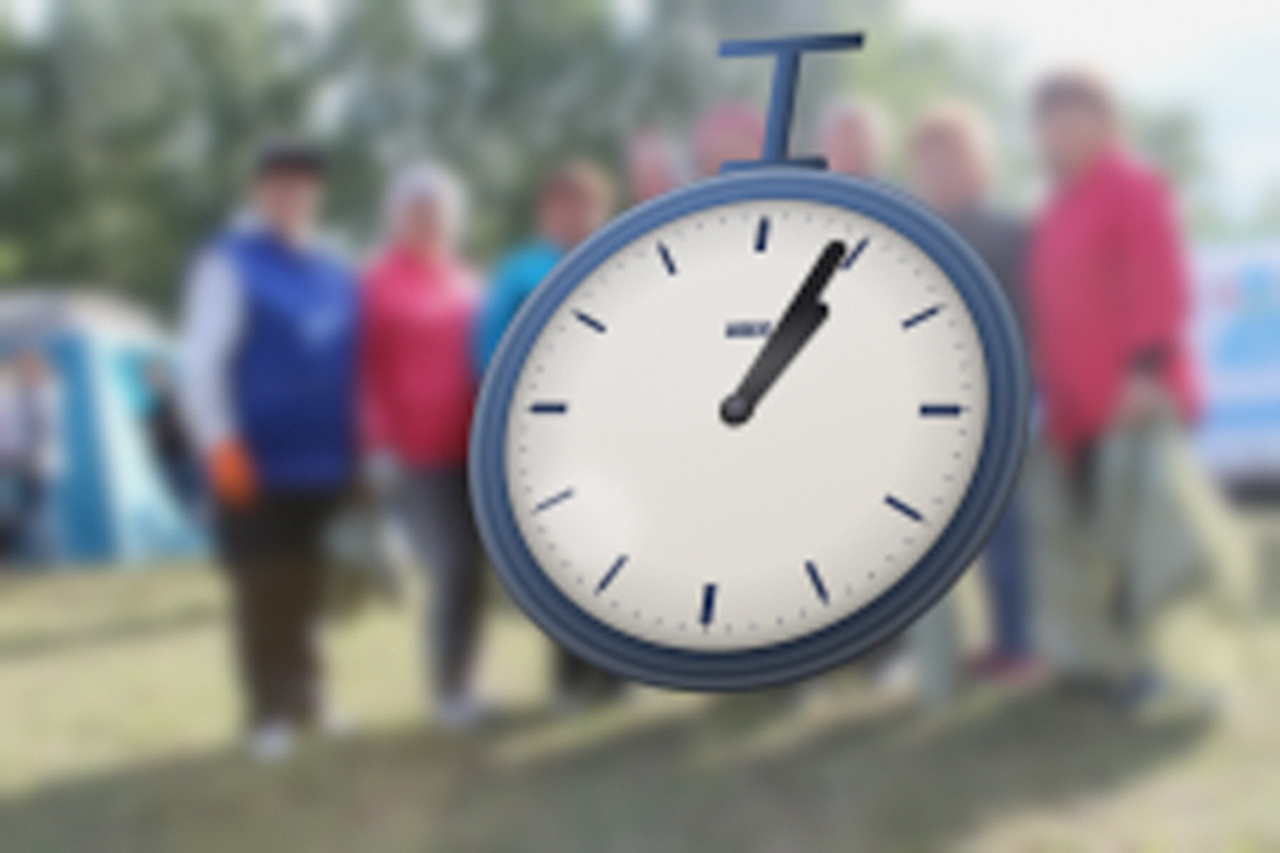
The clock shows 1:04
